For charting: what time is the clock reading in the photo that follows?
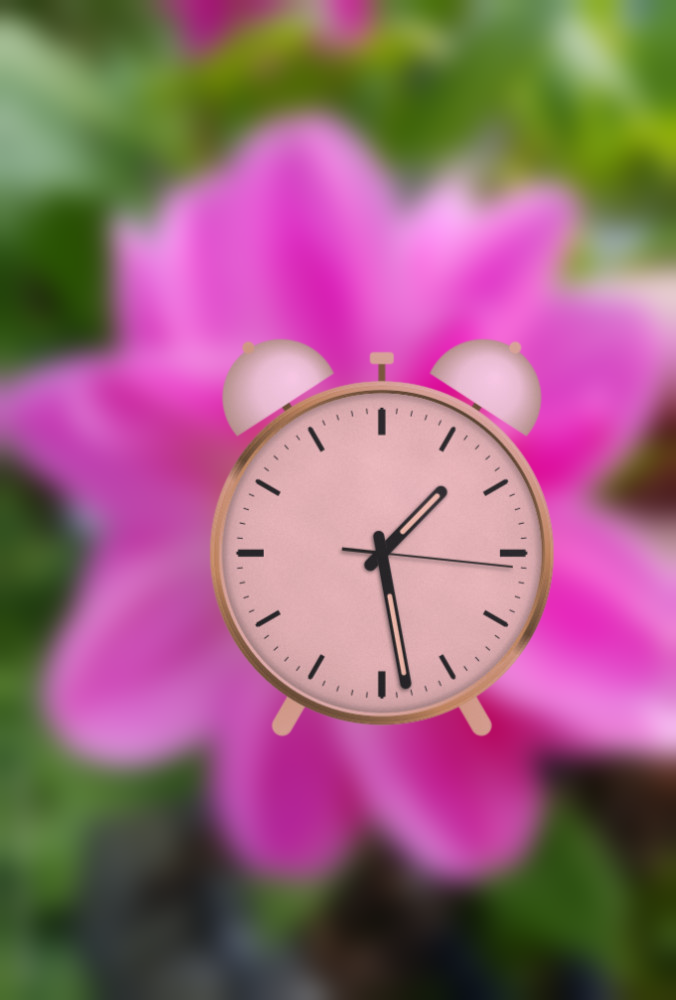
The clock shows 1:28:16
